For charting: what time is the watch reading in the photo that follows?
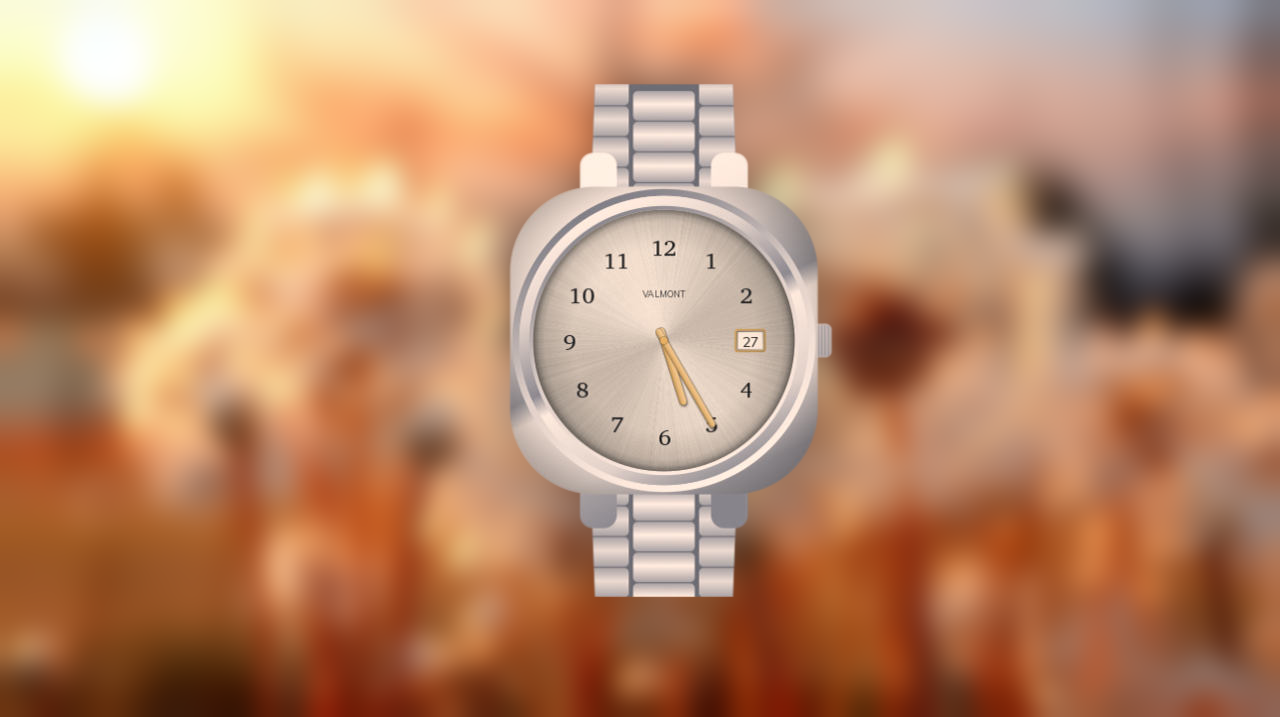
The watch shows 5:25
